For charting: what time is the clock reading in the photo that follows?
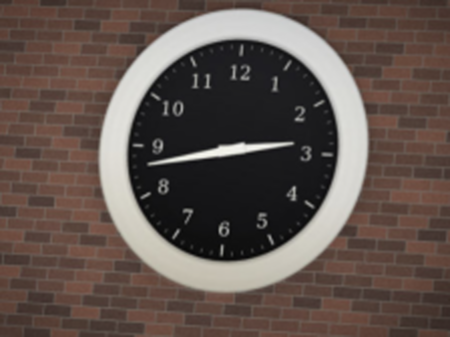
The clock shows 2:43
